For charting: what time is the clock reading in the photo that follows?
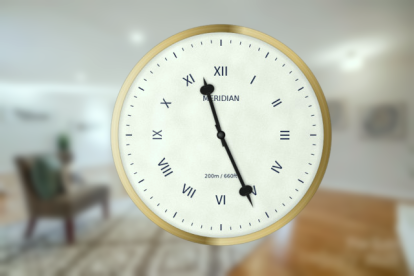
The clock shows 11:26
